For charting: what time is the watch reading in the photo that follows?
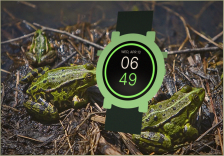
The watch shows 6:49
